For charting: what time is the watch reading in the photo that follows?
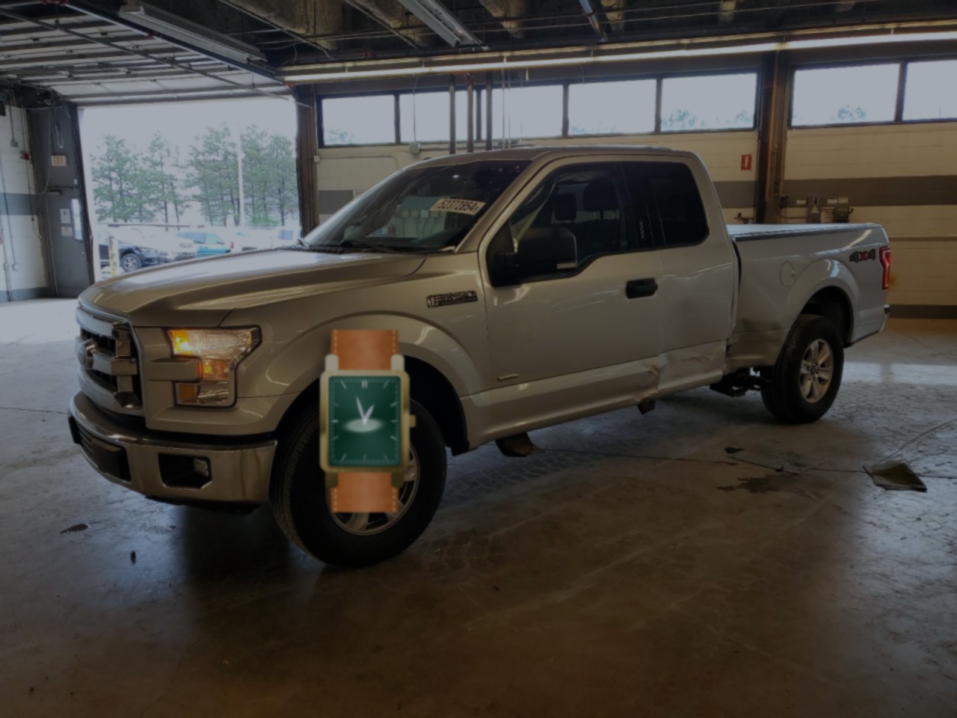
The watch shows 12:57
